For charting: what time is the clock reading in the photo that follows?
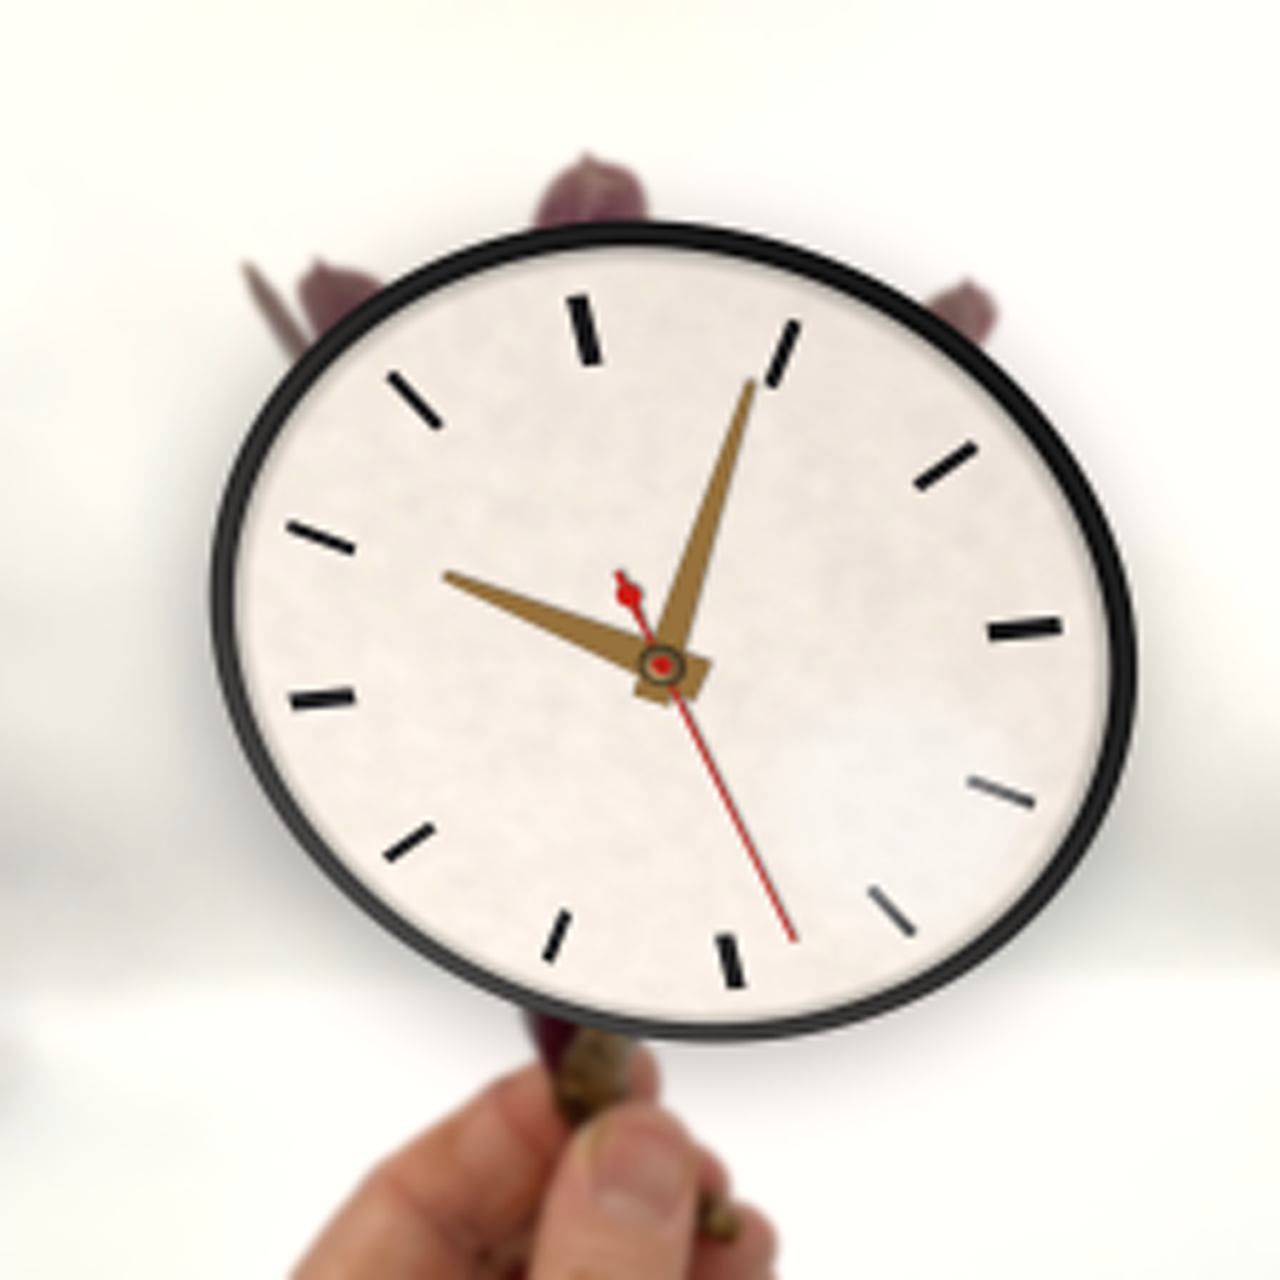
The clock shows 10:04:28
